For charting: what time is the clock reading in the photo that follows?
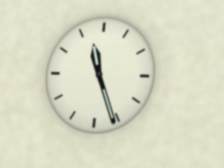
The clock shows 11:26
